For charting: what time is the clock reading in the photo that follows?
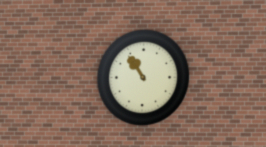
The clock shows 10:54
